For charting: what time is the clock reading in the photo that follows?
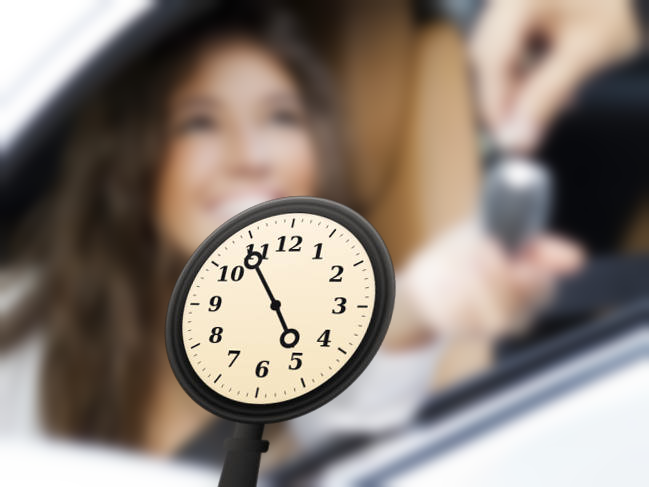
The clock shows 4:54
